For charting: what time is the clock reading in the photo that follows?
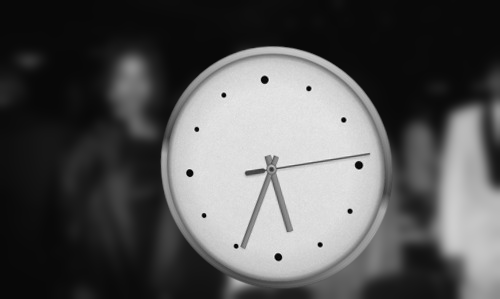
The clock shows 5:34:14
